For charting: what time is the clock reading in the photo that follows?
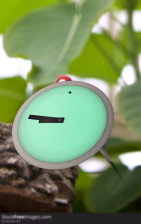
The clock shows 8:45
